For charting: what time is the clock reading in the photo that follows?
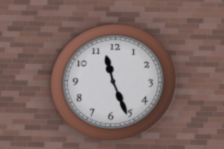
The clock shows 11:26
